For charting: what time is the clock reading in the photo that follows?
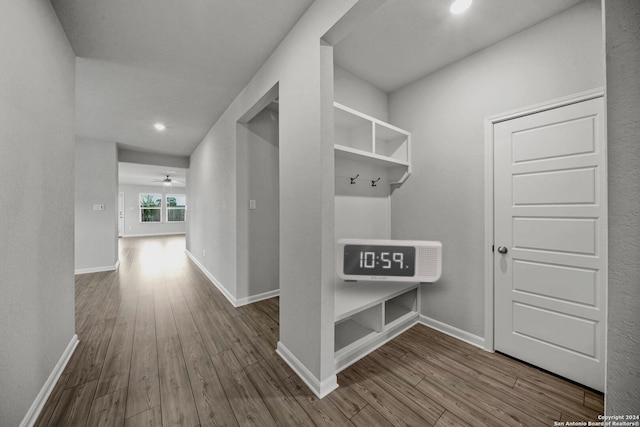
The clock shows 10:59
